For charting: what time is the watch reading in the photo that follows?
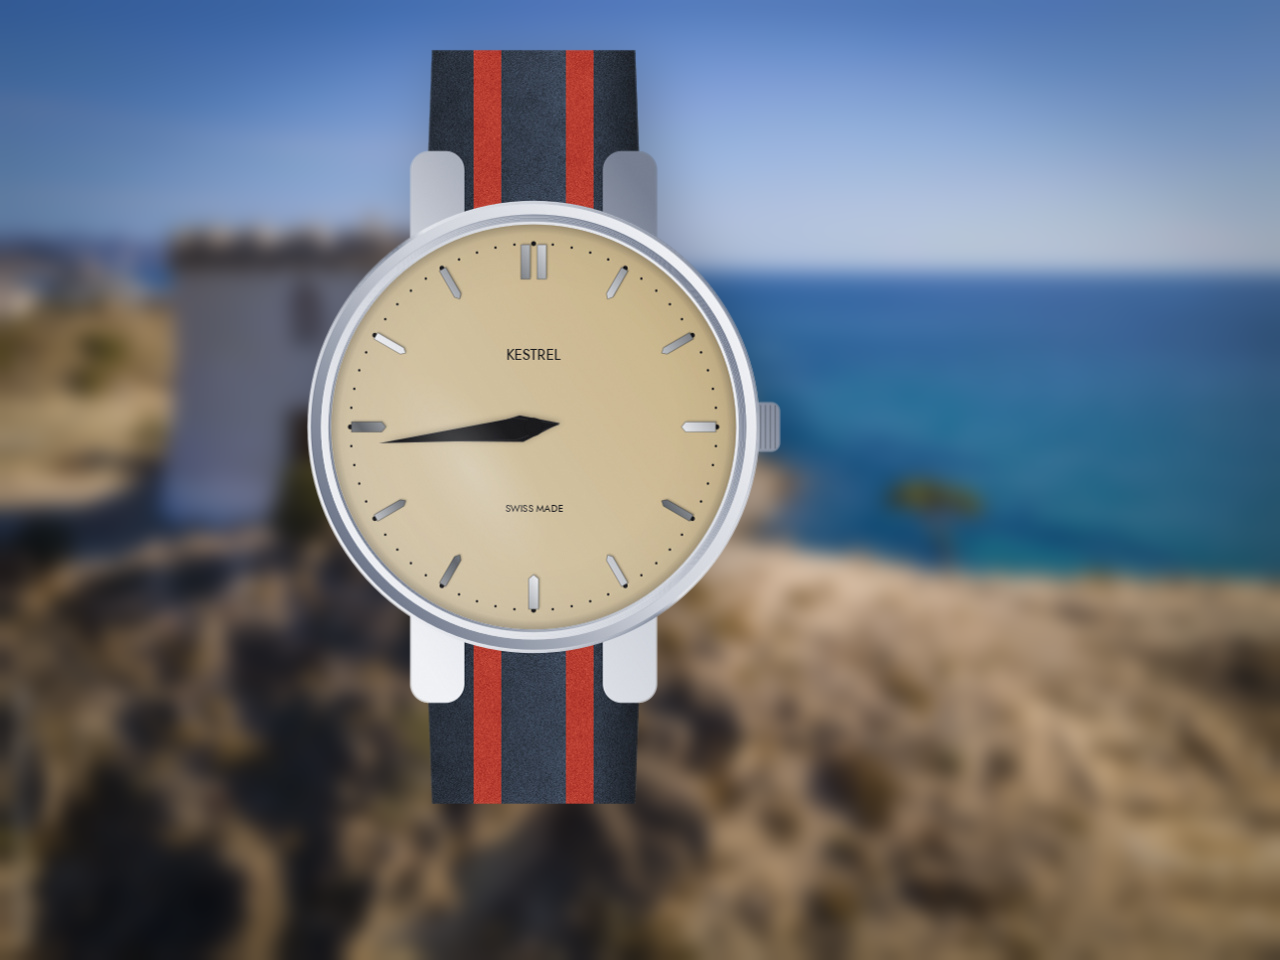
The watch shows 8:44
